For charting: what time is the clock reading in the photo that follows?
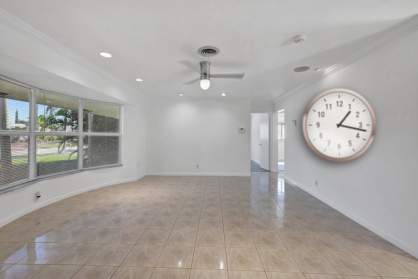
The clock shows 1:17
